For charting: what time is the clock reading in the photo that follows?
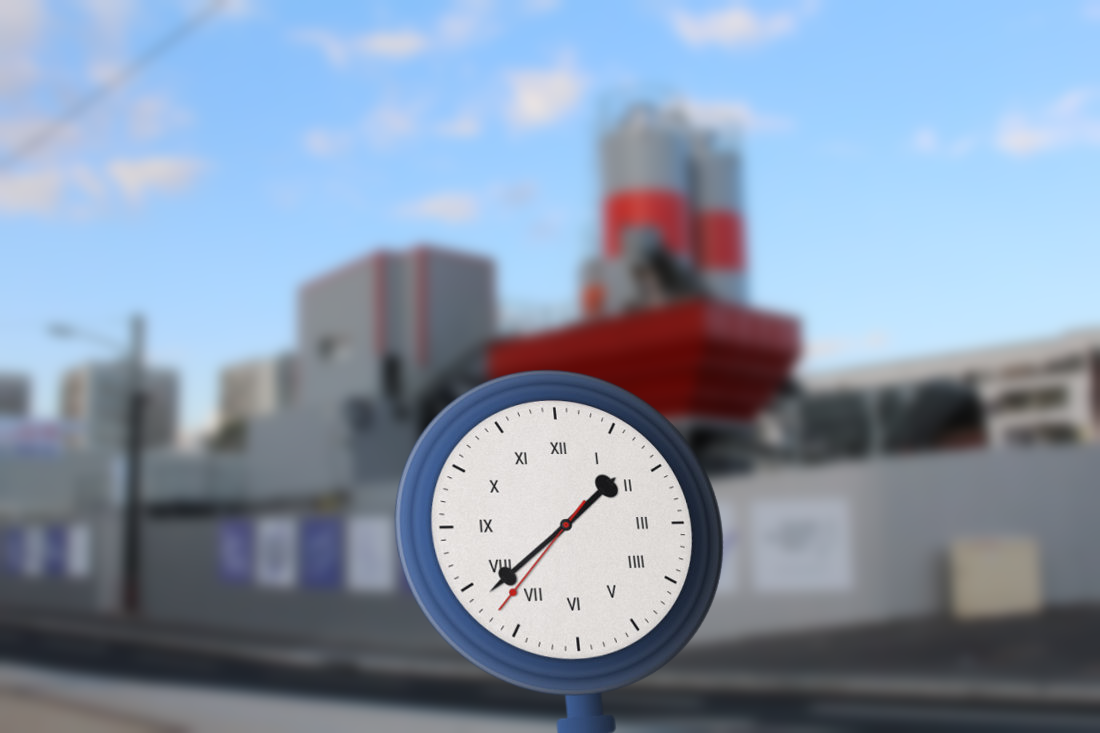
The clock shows 1:38:37
